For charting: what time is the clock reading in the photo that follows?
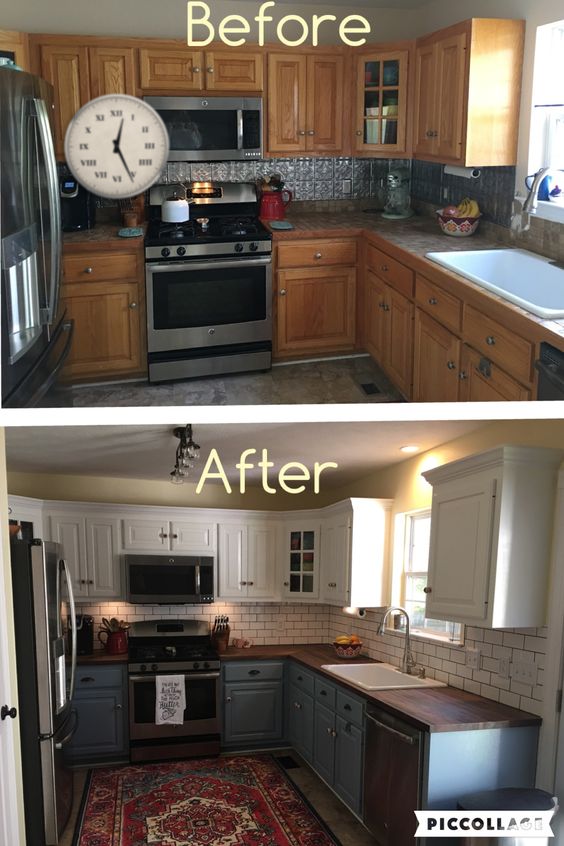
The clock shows 12:26
